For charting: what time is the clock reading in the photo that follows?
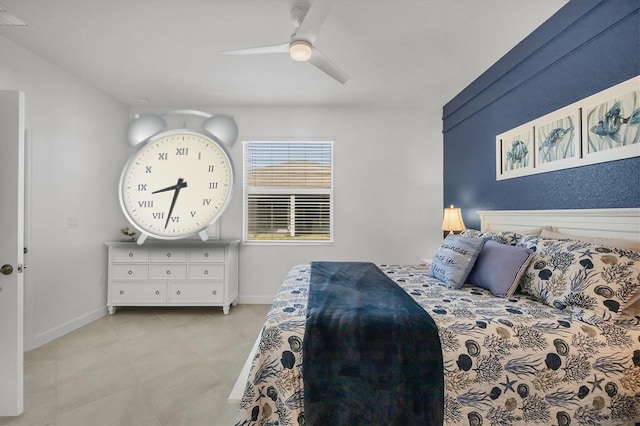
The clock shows 8:32
